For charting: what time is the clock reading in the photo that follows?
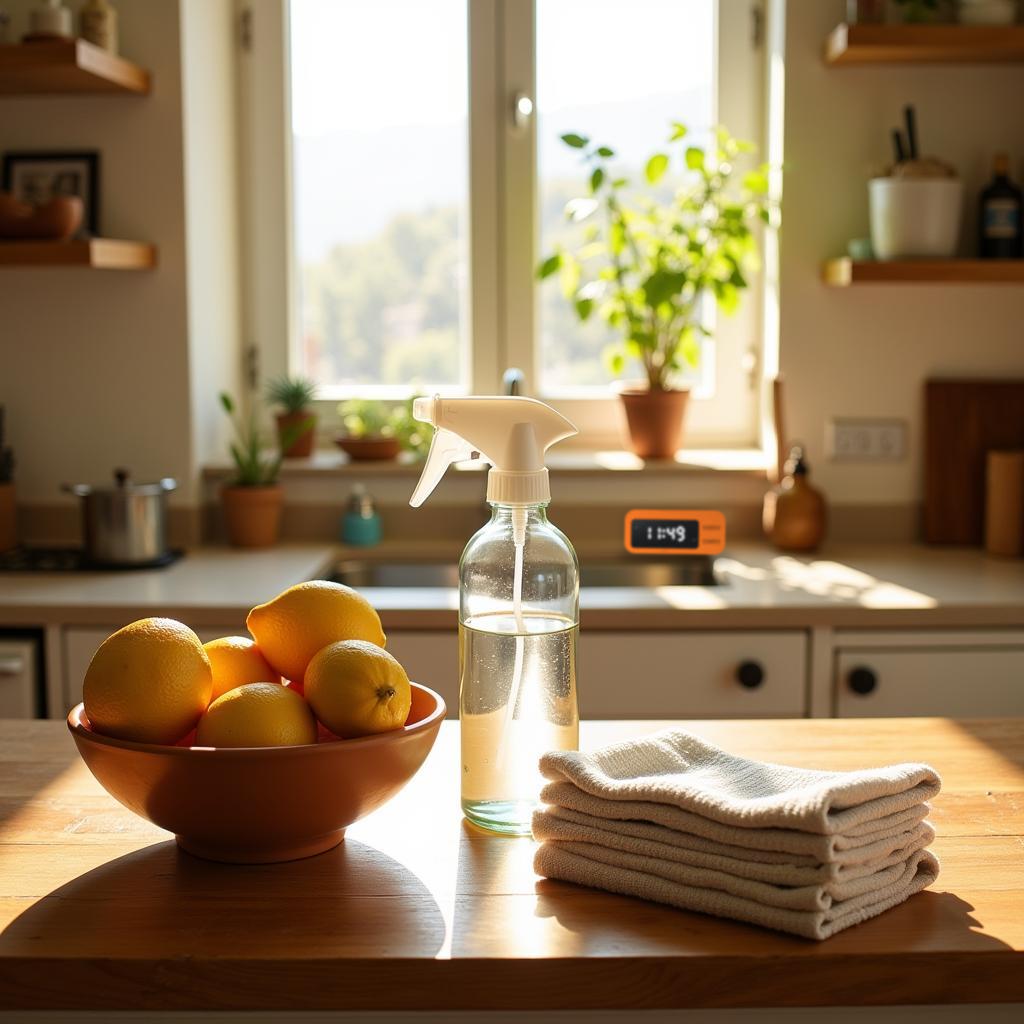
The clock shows 11:49
